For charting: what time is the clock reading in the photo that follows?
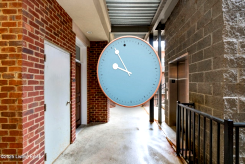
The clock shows 9:56
